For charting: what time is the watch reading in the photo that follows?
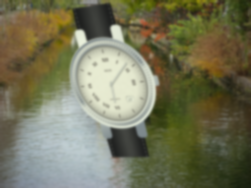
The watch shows 6:08
